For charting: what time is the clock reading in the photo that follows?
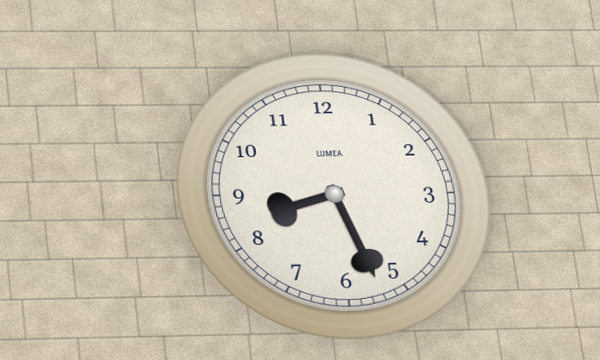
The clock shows 8:27
